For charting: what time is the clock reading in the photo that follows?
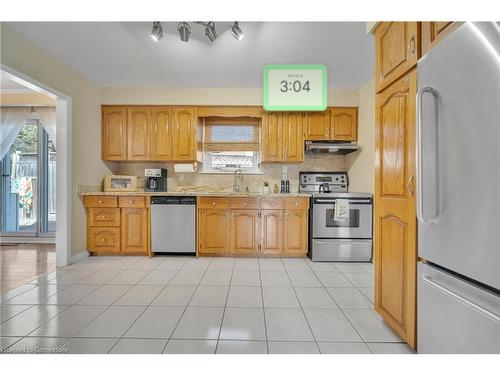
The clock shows 3:04
